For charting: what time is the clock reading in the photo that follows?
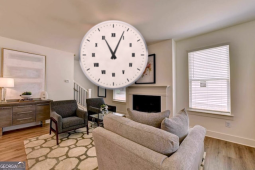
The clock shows 11:04
